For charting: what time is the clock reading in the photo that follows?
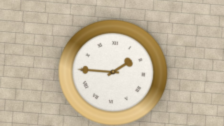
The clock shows 1:45
